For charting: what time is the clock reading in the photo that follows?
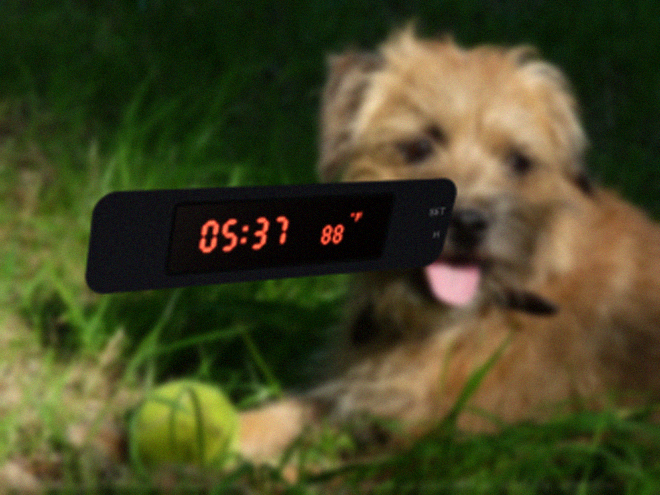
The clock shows 5:37
